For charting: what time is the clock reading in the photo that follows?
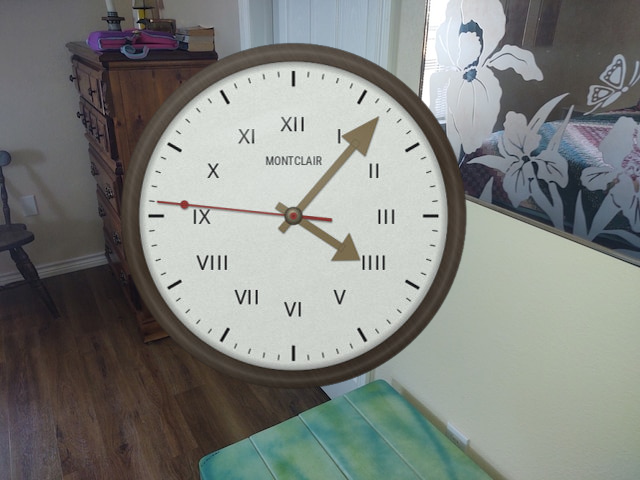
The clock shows 4:06:46
